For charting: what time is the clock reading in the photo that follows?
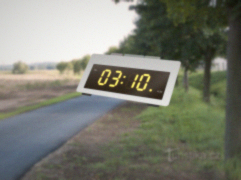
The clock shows 3:10
